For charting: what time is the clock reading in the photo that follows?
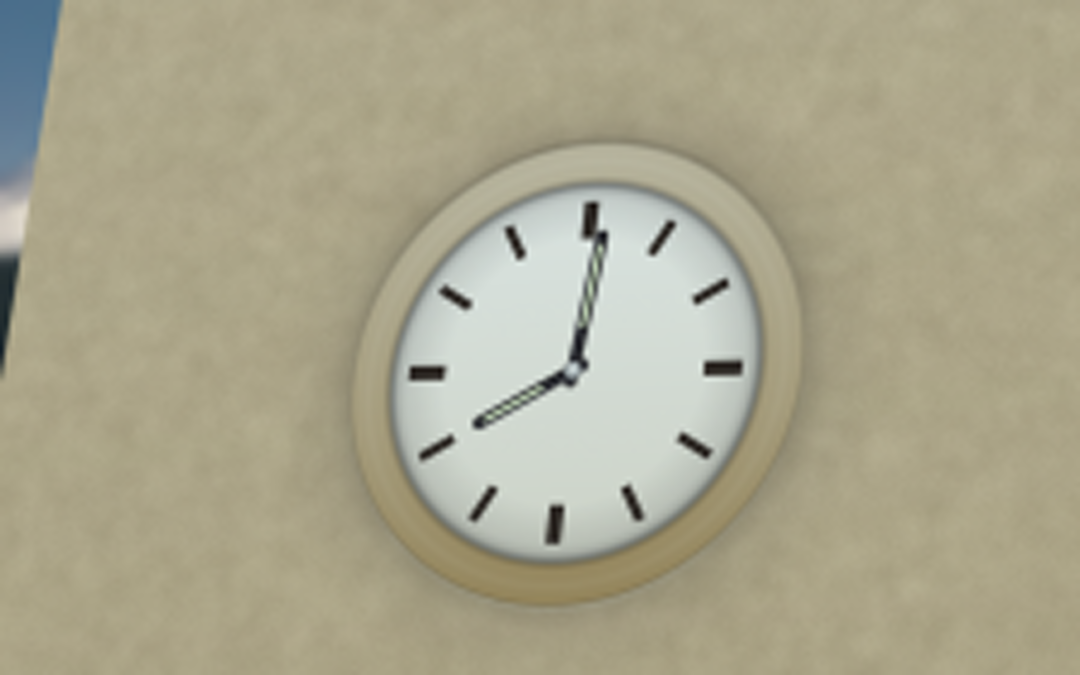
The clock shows 8:01
